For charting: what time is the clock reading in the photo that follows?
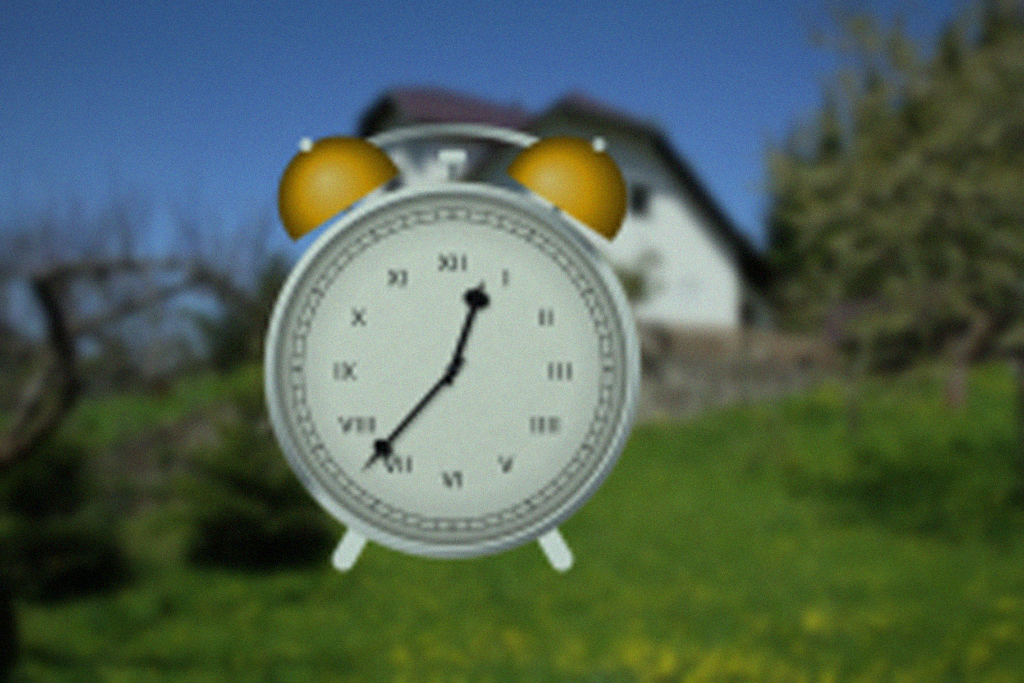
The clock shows 12:37
